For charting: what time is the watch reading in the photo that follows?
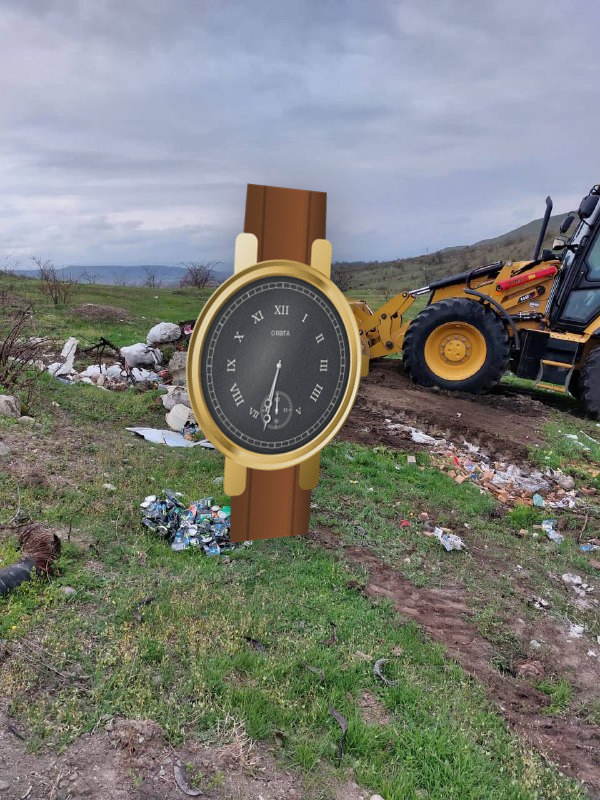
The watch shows 6:32
